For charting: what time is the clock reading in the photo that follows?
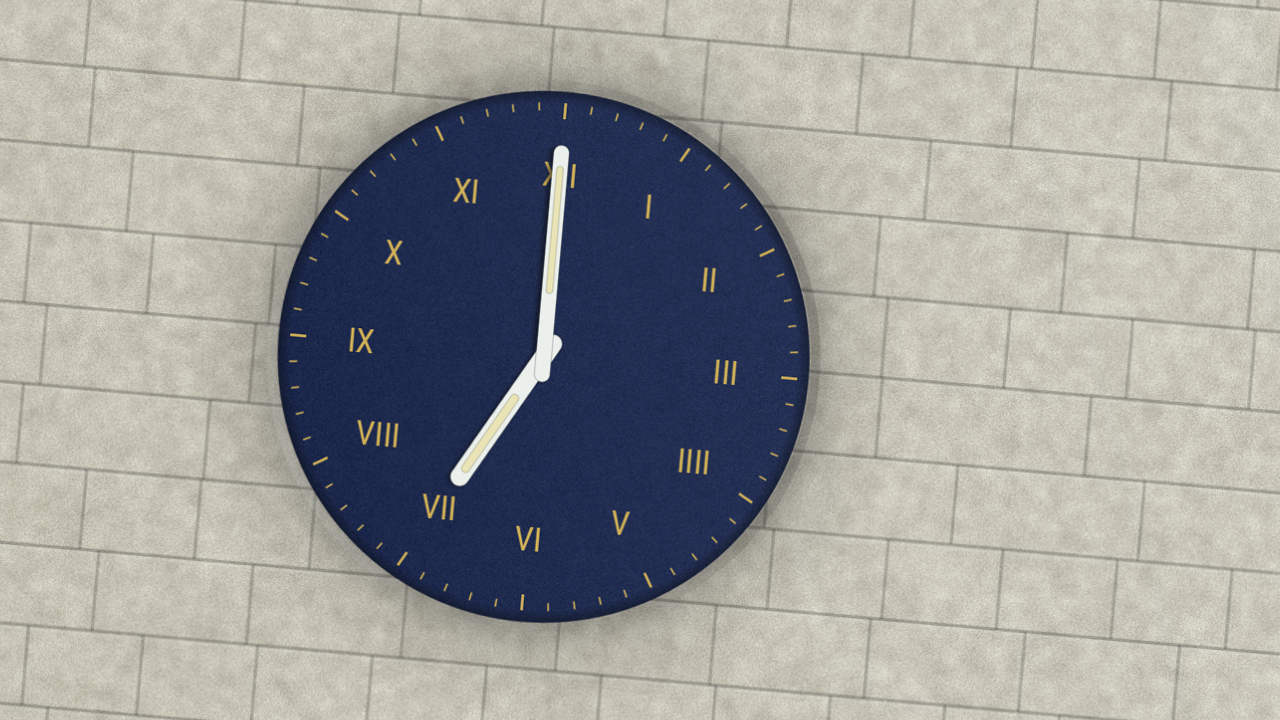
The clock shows 7:00
